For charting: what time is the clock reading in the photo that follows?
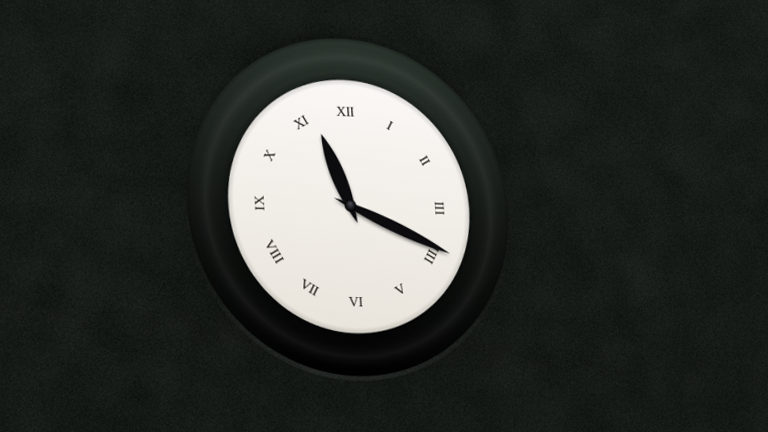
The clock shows 11:19
